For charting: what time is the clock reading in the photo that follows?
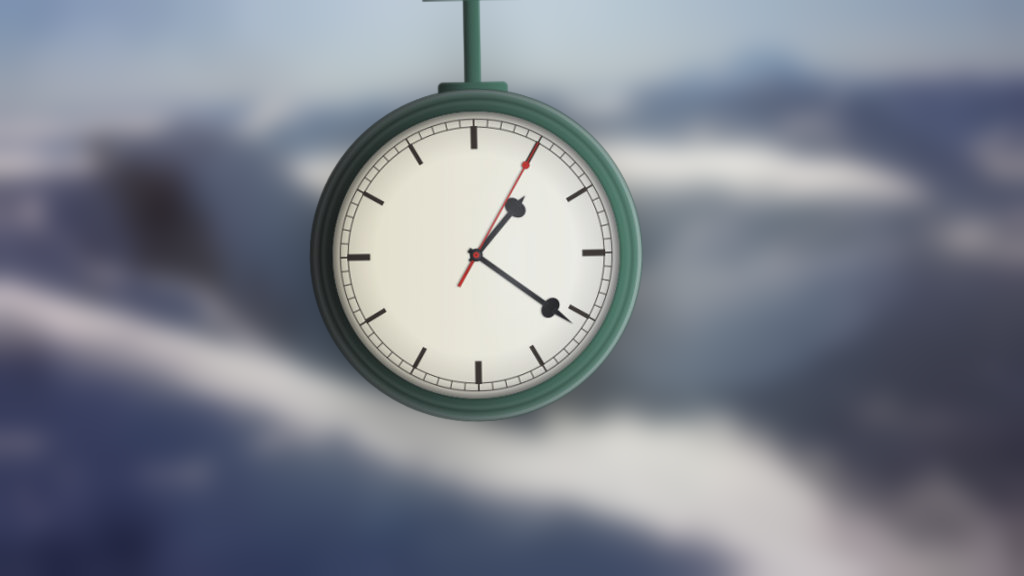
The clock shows 1:21:05
